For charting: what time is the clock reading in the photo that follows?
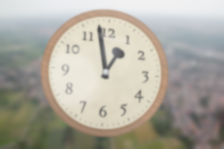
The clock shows 12:58
